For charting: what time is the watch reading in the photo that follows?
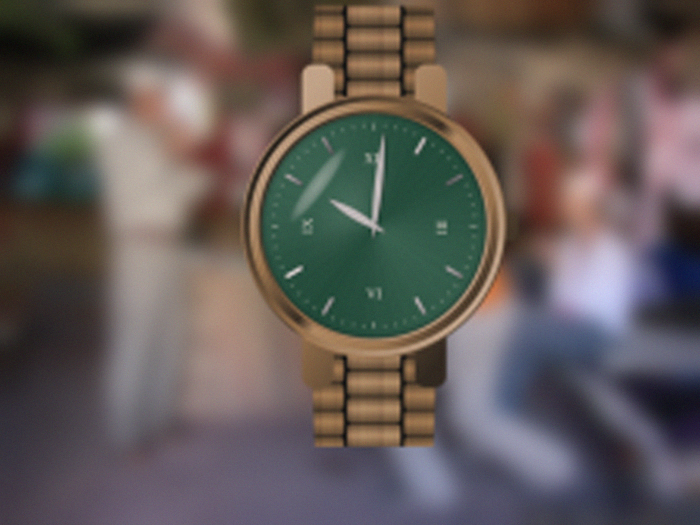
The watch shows 10:01
